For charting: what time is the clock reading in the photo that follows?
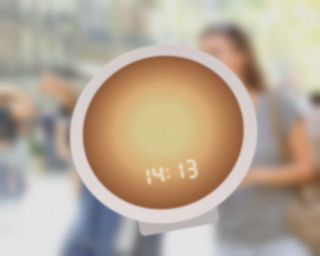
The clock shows 14:13
